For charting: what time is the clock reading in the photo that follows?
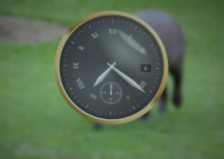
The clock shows 7:21
